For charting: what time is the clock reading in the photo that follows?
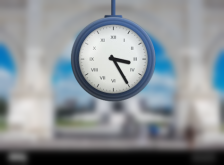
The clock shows 3:25
